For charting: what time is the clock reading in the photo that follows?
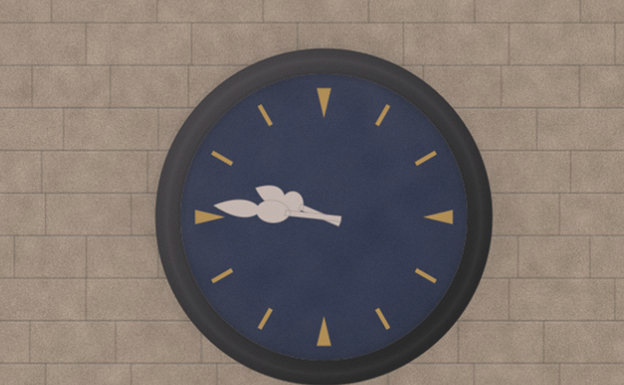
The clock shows 9:46
